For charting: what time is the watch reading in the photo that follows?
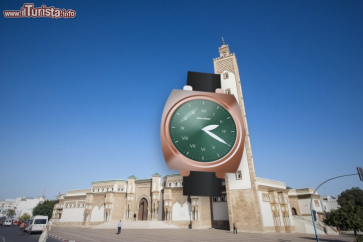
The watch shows 2:20
